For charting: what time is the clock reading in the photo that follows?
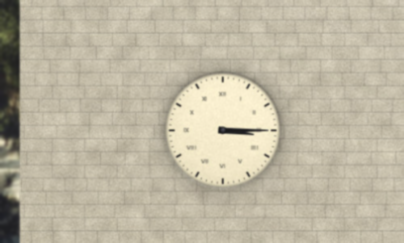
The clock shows 3:15
